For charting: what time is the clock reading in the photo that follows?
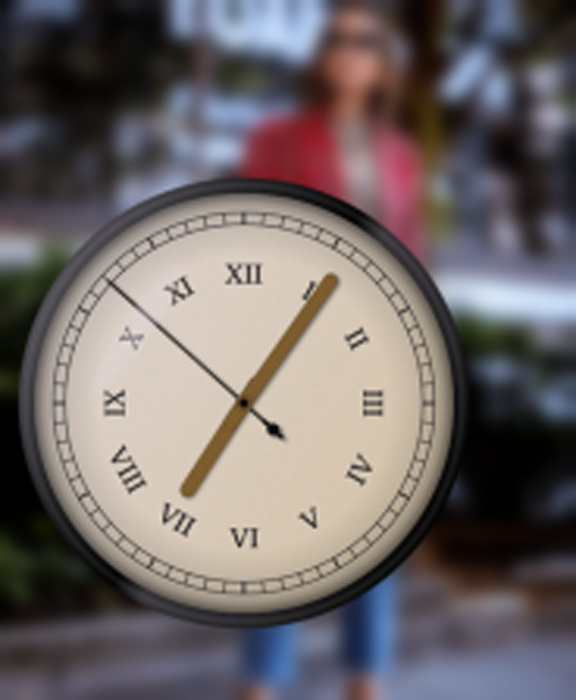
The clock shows 7:05:52
